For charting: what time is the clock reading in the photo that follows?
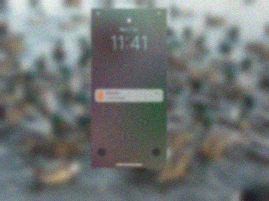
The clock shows 11:41
